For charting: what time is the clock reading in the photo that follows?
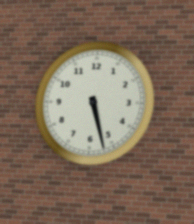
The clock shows 5:27
